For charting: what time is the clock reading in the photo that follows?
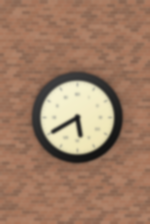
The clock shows 5:40
